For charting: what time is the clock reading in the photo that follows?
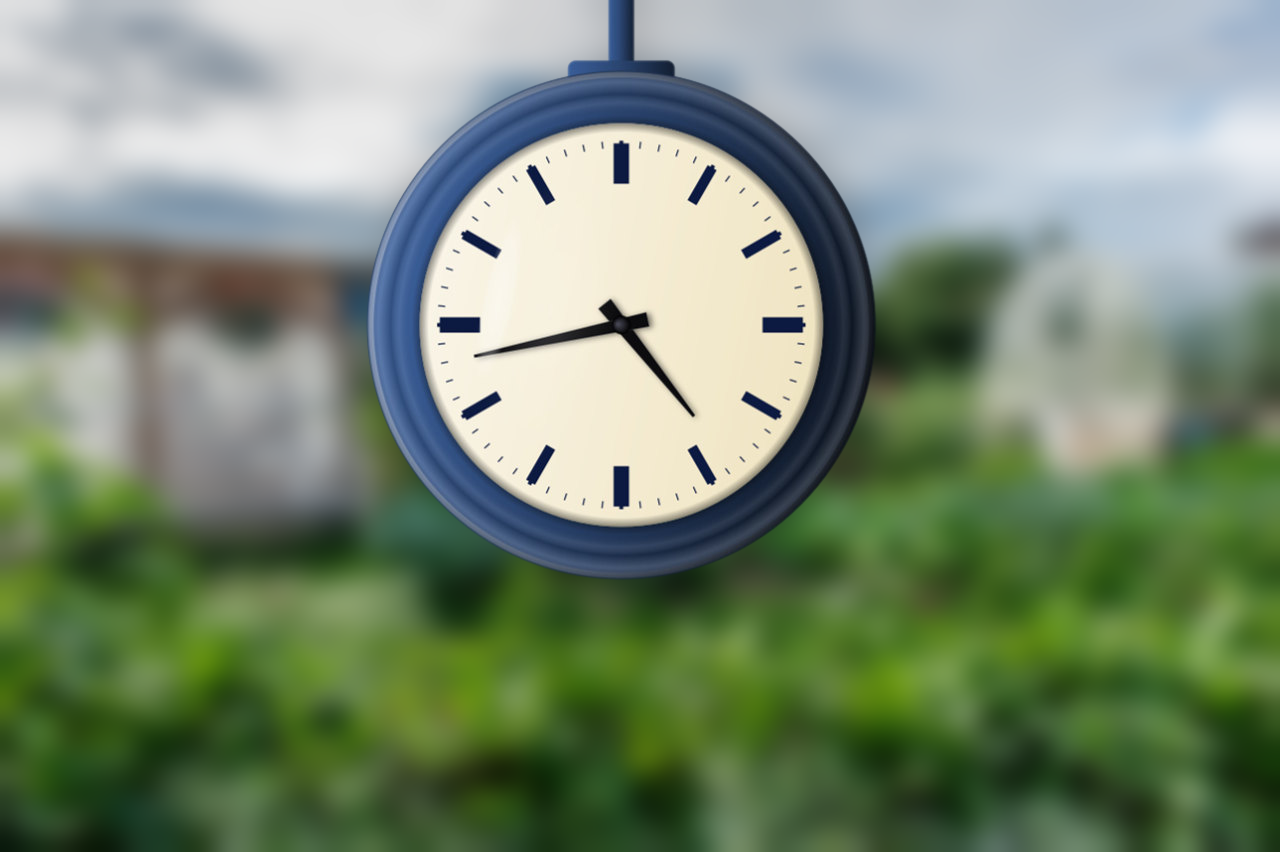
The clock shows 4:43
